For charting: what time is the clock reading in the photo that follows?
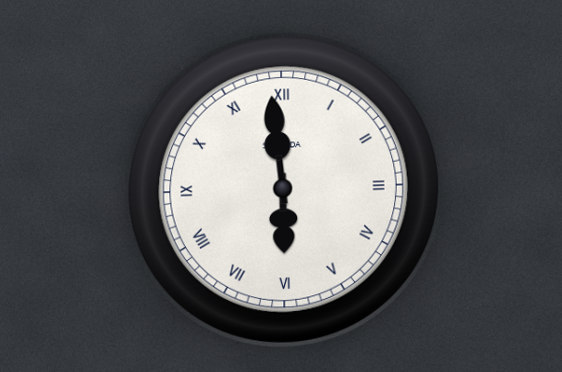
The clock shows 5:59
